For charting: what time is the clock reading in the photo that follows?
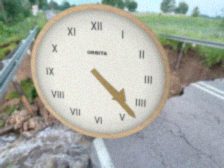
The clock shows 4:23
